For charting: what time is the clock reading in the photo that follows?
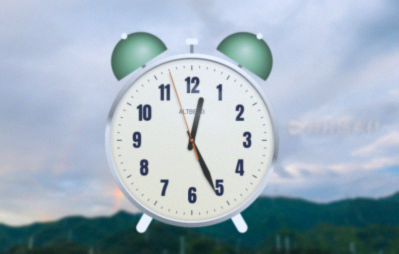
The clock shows 12:25:57
